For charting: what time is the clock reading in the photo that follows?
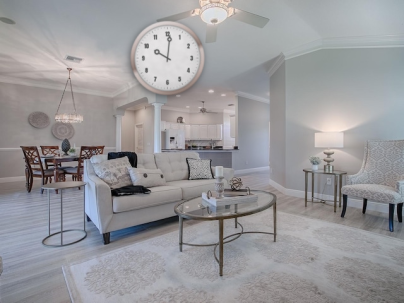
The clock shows 10:01
